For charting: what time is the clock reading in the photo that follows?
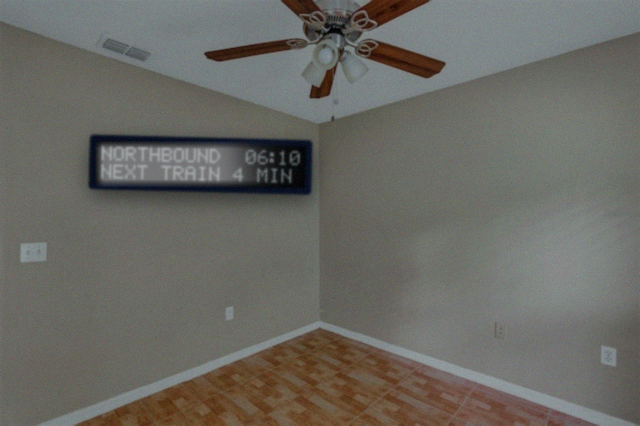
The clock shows 6:10
